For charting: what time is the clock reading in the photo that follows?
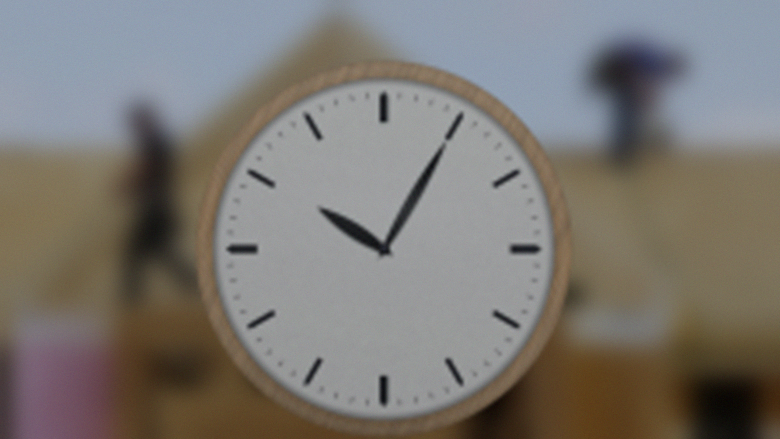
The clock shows 10:05
